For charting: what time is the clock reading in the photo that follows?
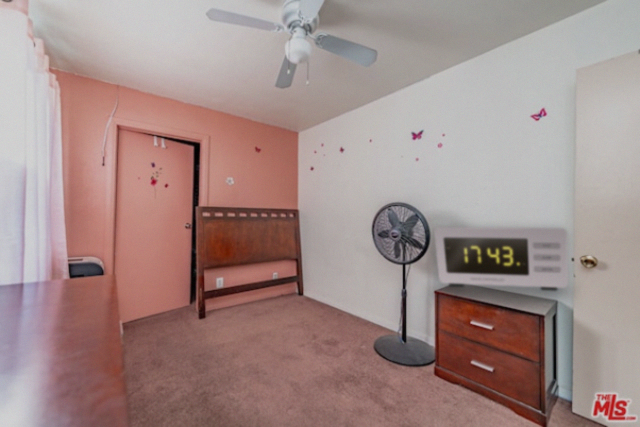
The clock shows 17:43
